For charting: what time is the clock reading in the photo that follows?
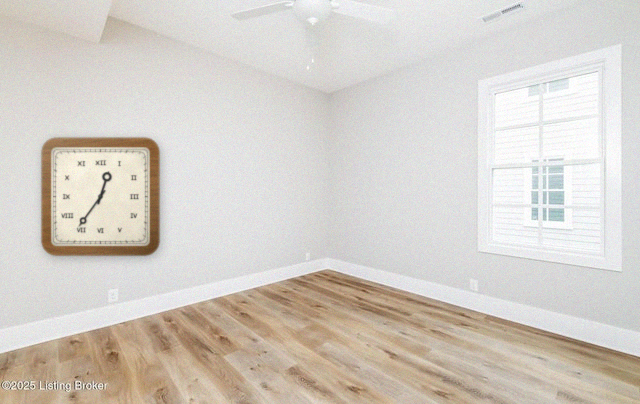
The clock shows 12:36
